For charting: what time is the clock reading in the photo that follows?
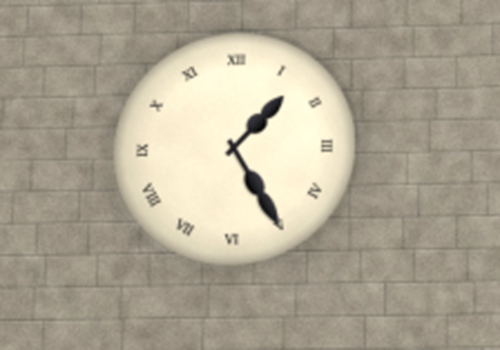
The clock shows 1:25
